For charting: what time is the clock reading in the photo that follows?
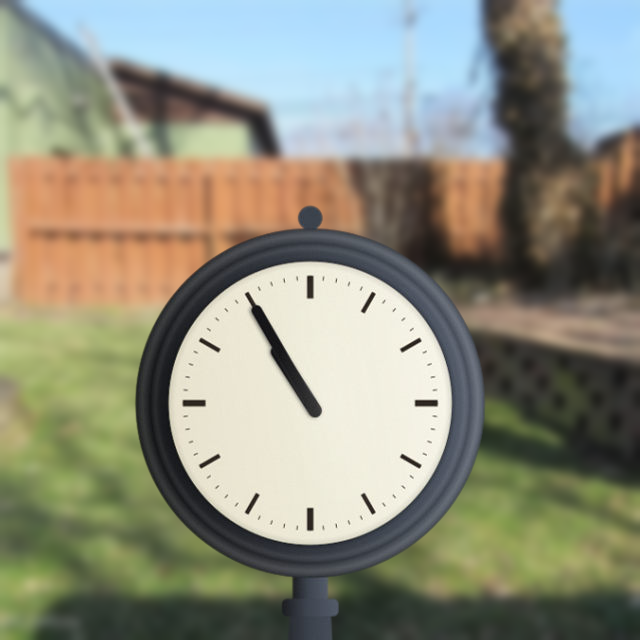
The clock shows 10:55
